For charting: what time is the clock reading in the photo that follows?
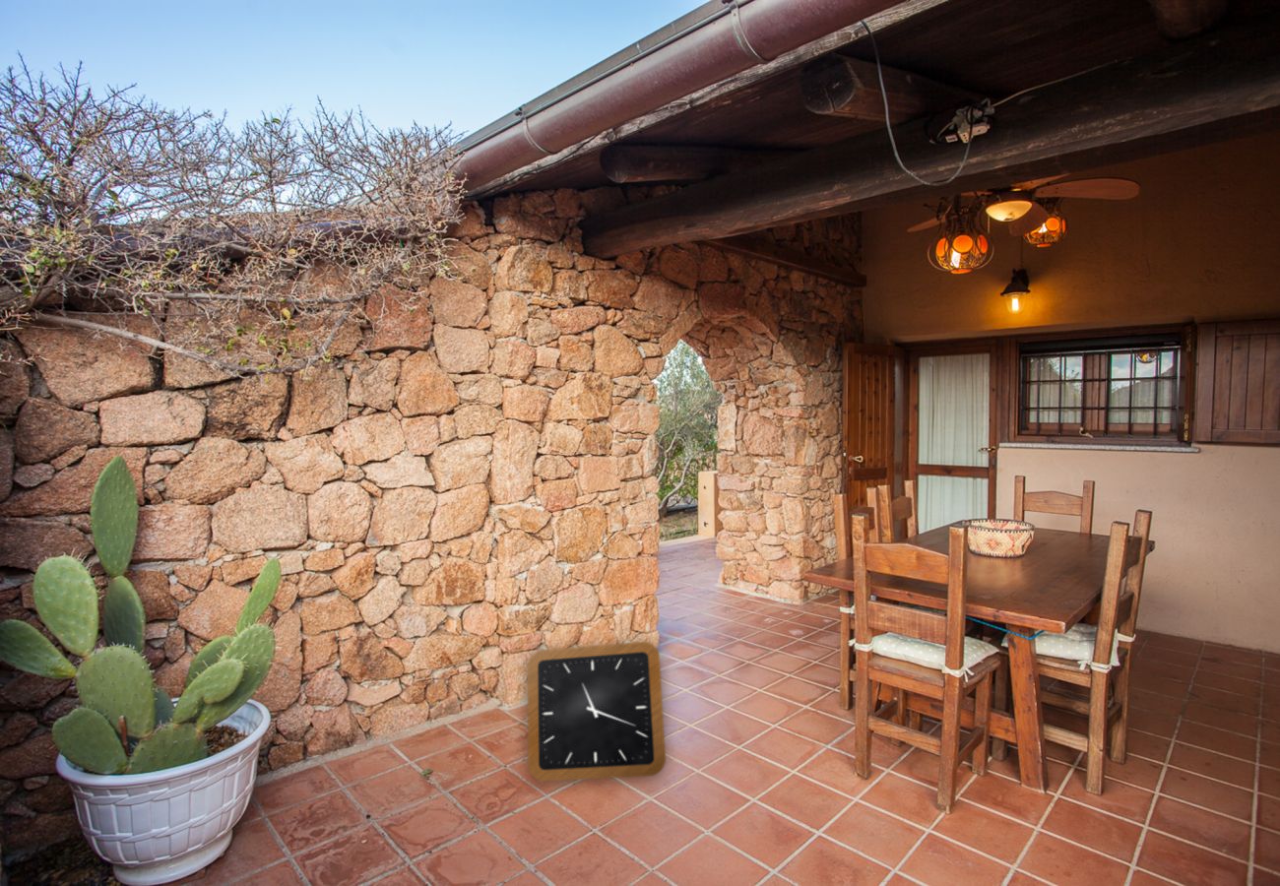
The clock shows 11:19
